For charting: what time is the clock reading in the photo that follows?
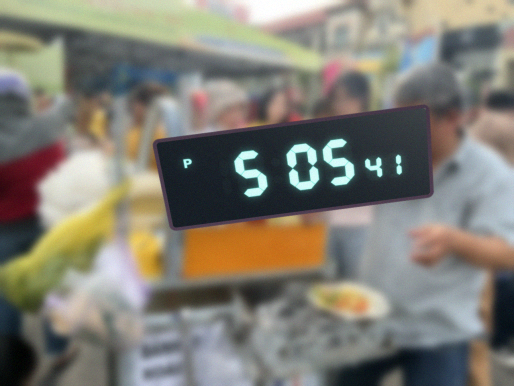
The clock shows 5:05:41
